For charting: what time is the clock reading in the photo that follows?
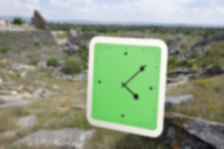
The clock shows 4:08
